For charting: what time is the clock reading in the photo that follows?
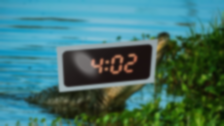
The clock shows 4:02
